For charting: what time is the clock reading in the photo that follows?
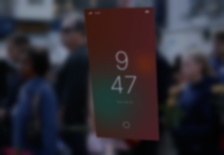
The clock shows 9:47
